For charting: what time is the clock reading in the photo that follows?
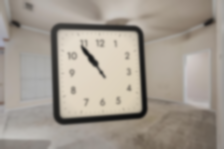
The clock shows 10:54
